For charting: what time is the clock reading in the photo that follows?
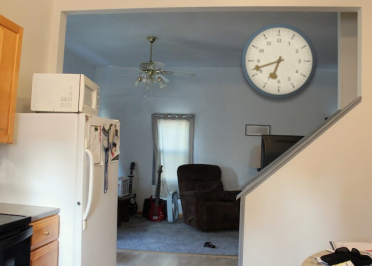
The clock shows 6:42
